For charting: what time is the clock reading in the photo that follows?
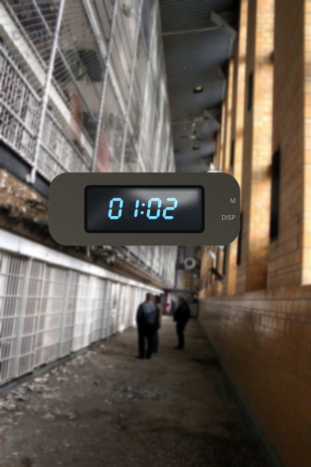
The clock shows 1:02
